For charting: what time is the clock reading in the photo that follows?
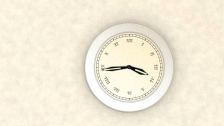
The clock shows 3:44
